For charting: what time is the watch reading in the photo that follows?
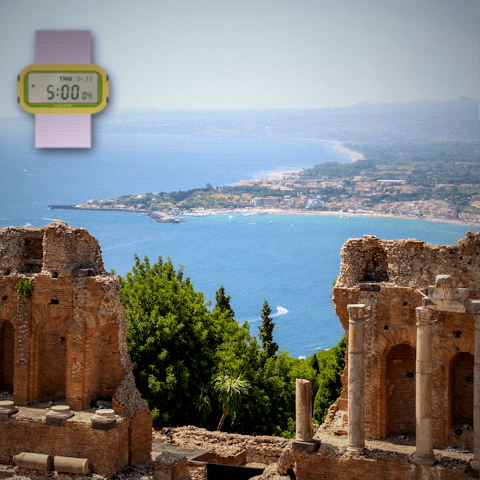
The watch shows 5:00
